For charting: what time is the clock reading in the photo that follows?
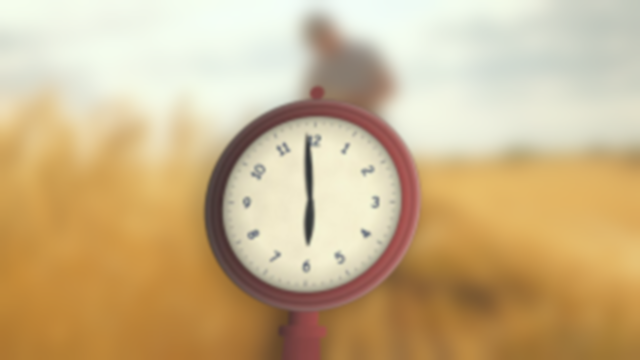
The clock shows 5:59
